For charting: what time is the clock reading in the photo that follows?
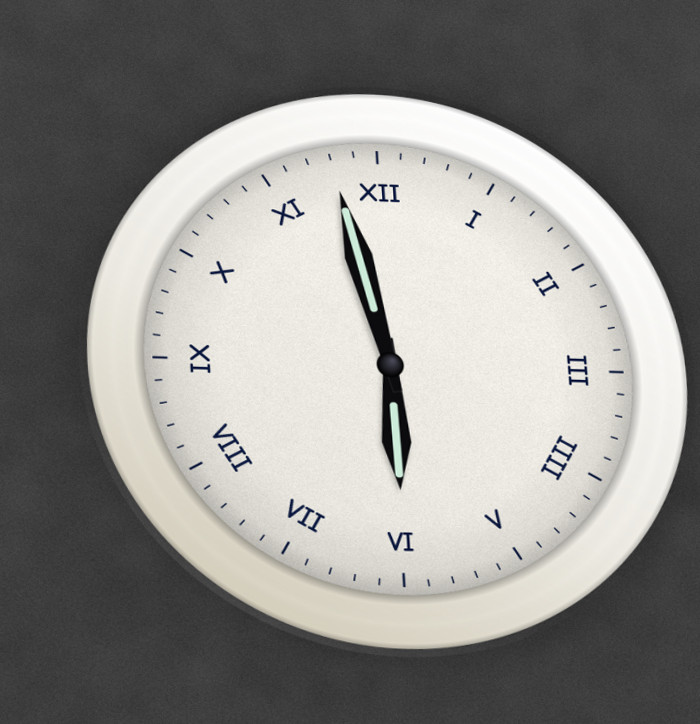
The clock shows 5:58
